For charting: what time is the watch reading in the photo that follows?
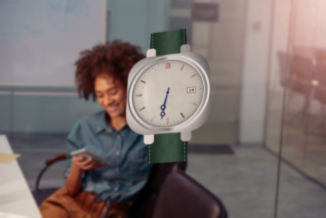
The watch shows 6:32
